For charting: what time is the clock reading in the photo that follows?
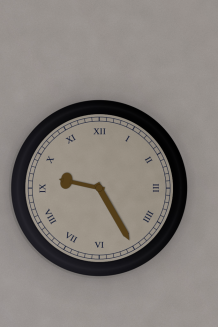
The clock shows 9:25
